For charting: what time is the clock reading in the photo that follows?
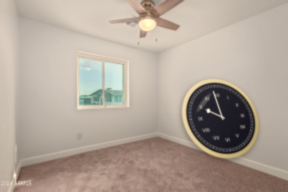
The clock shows 9:59
